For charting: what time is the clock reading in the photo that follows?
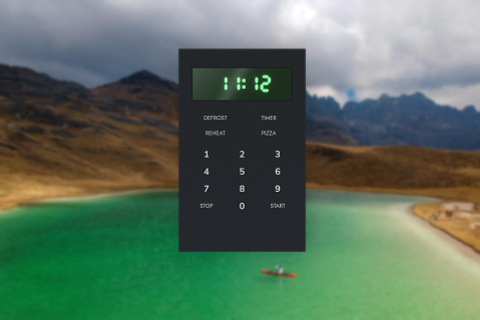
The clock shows 11:12
